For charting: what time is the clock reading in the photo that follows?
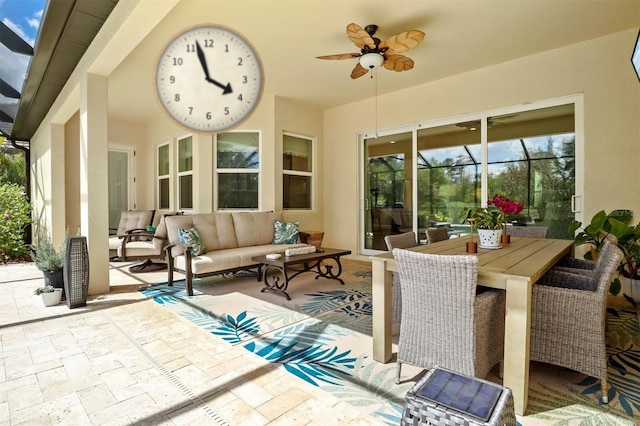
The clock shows 3:57
